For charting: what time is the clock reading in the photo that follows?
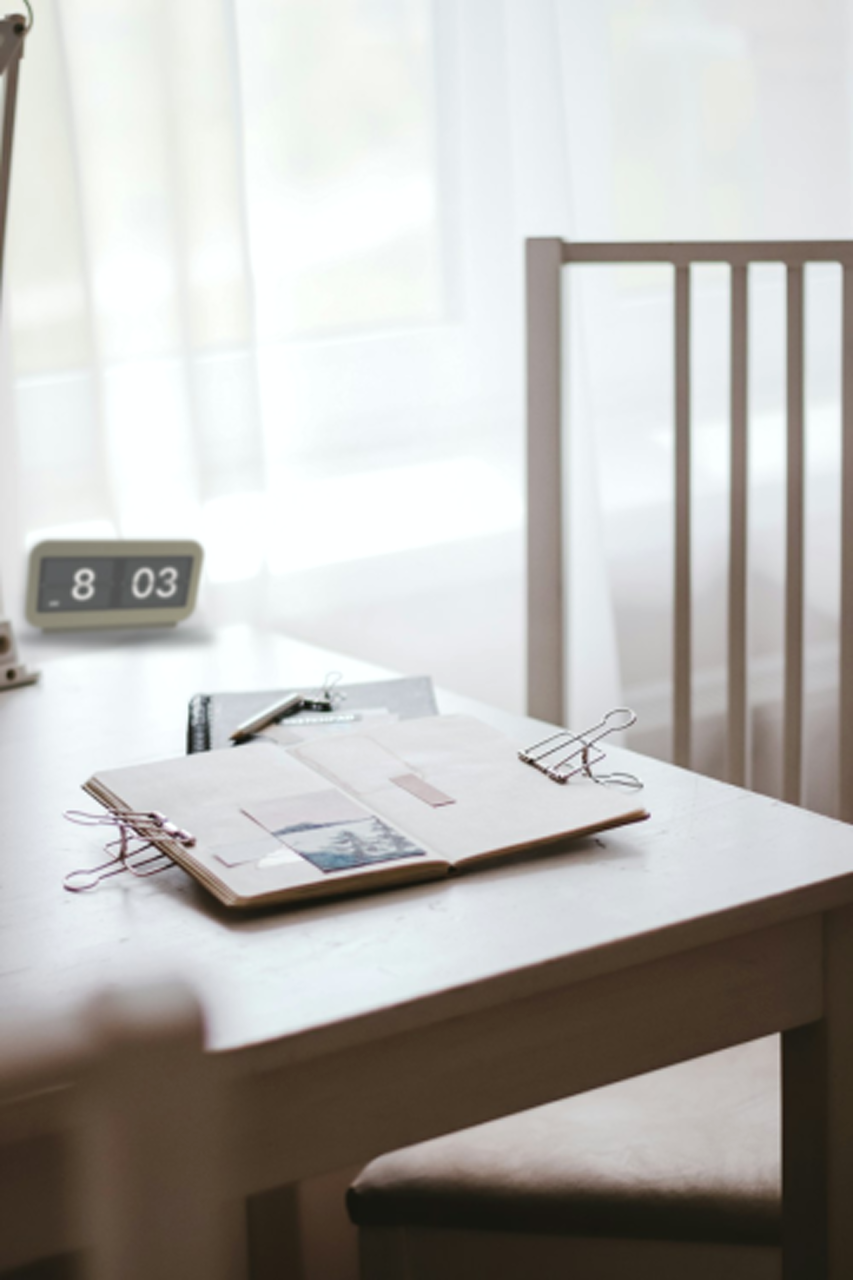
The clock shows 8:03
